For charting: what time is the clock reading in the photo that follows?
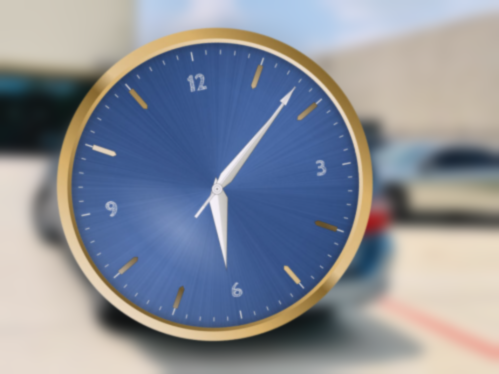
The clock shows 6:08:08
